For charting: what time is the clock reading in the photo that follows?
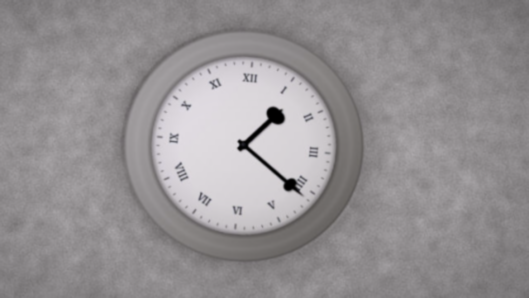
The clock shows 1:21
